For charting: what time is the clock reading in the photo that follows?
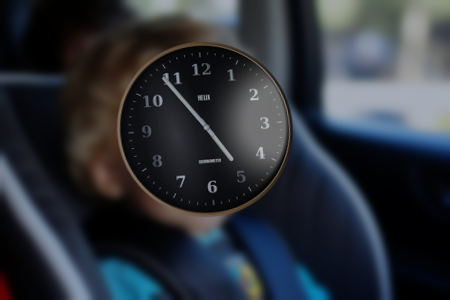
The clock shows 4:54
